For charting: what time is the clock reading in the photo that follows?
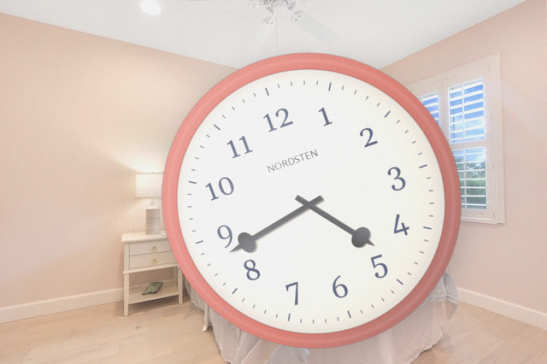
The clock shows 4:43
